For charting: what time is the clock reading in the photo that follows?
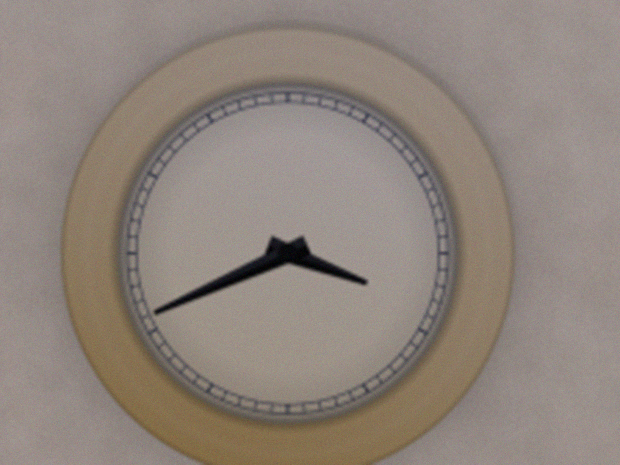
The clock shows 3:41
